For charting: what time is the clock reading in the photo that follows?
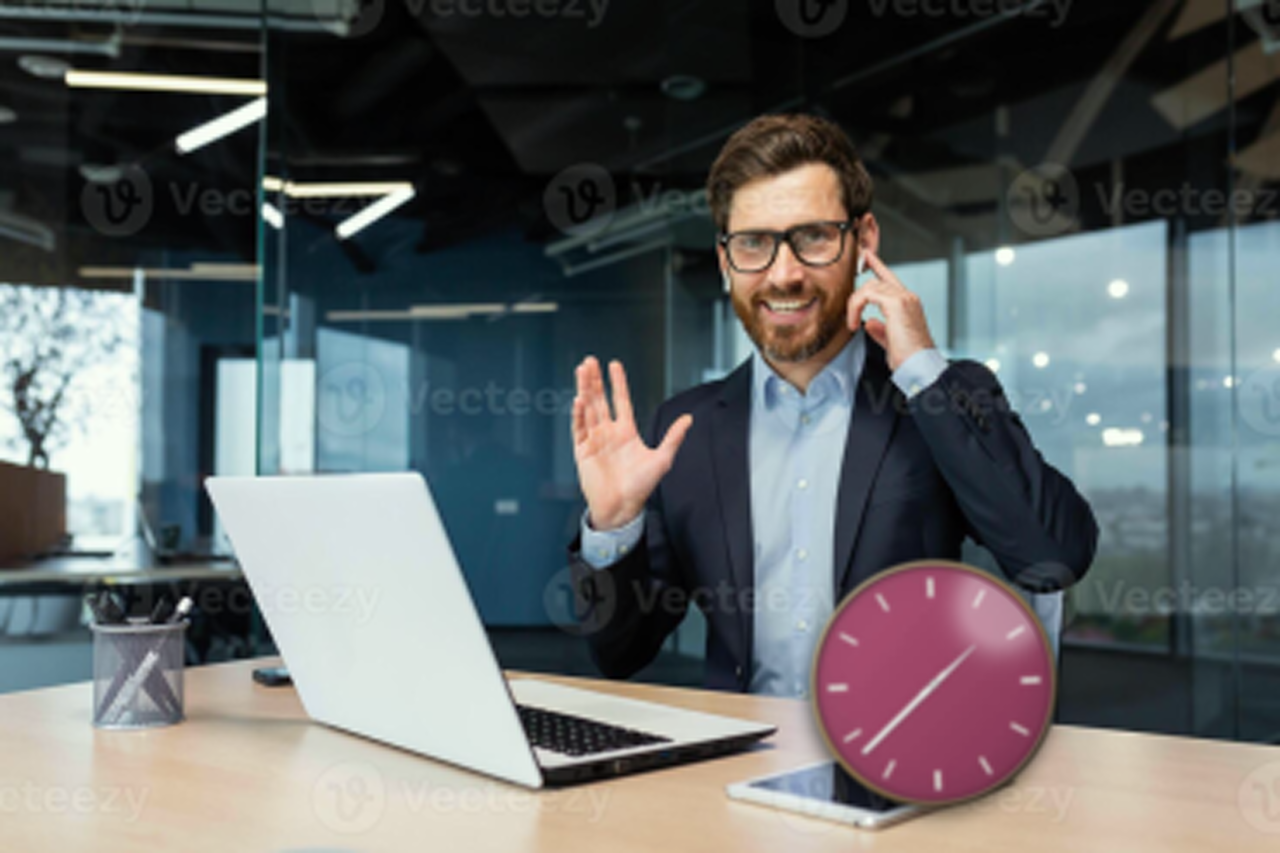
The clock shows 1:38
